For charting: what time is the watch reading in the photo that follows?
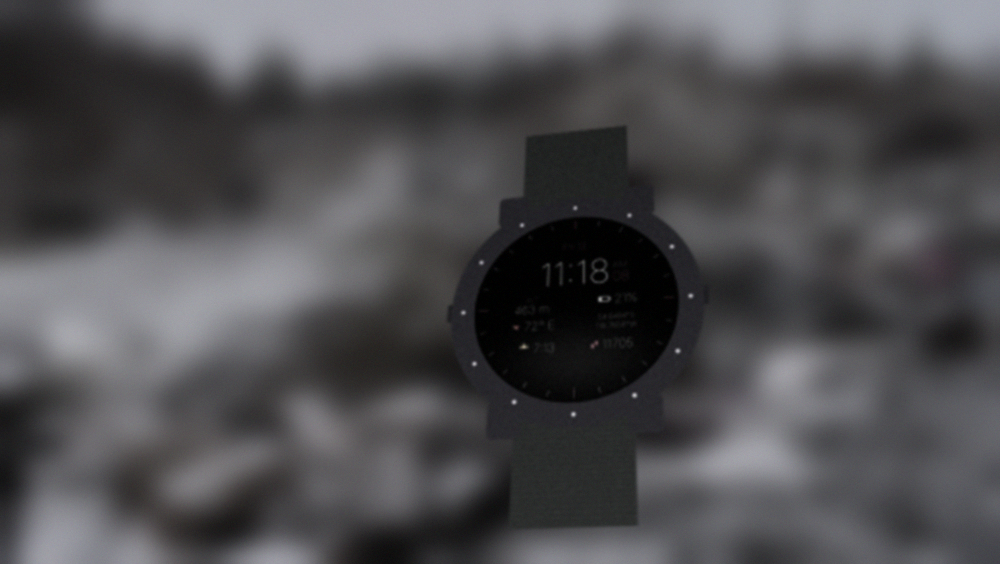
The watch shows 11:18
